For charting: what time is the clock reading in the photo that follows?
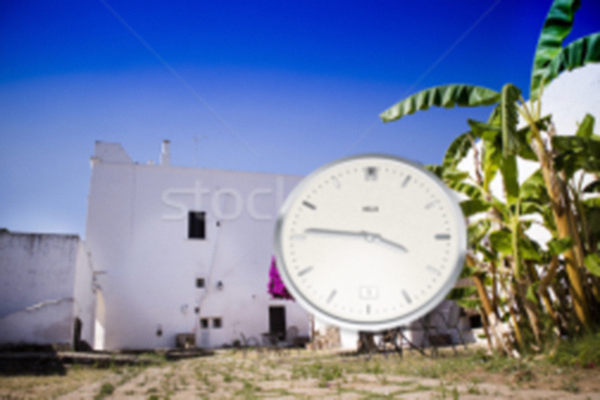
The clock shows 3:46
